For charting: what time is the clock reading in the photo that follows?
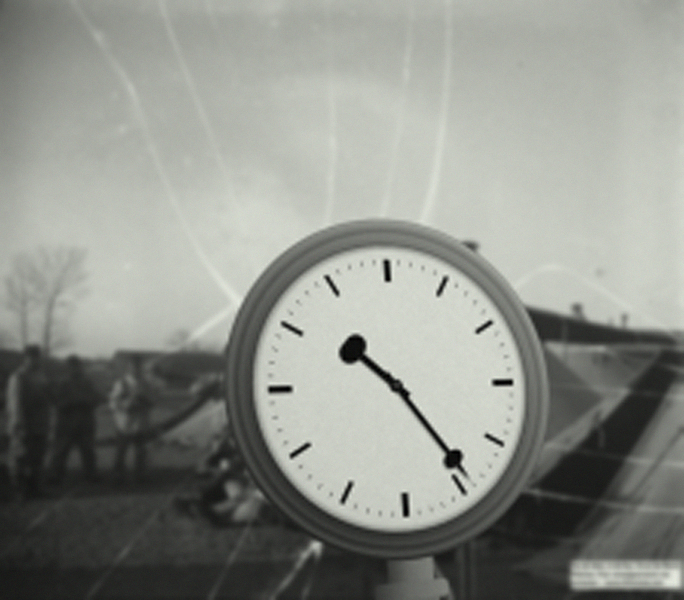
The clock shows 10:24
